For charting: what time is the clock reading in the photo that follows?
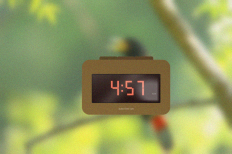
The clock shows 4:57
